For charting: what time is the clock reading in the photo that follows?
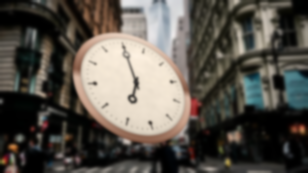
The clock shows 7:00
